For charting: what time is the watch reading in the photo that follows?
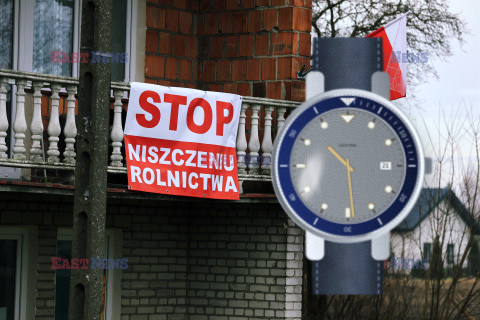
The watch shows 10:29
